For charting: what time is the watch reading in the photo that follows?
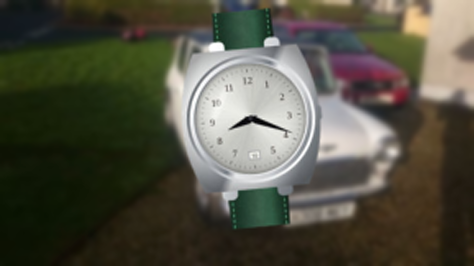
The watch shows 8:19
